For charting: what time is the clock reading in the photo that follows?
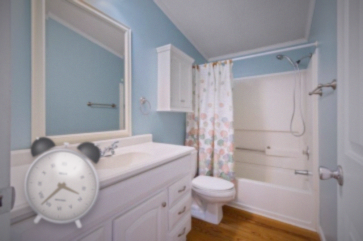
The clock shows 3:37
